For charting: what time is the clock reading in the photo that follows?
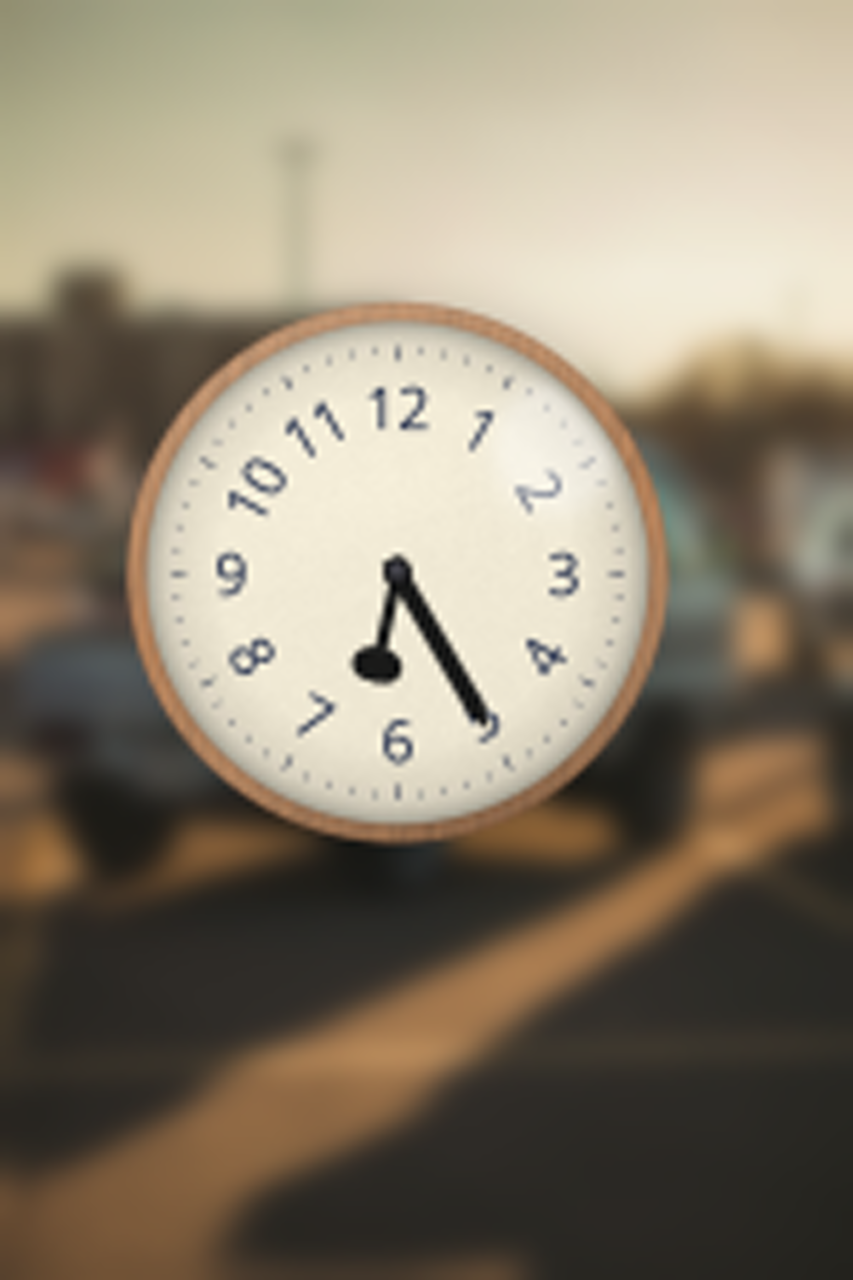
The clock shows 6:25
